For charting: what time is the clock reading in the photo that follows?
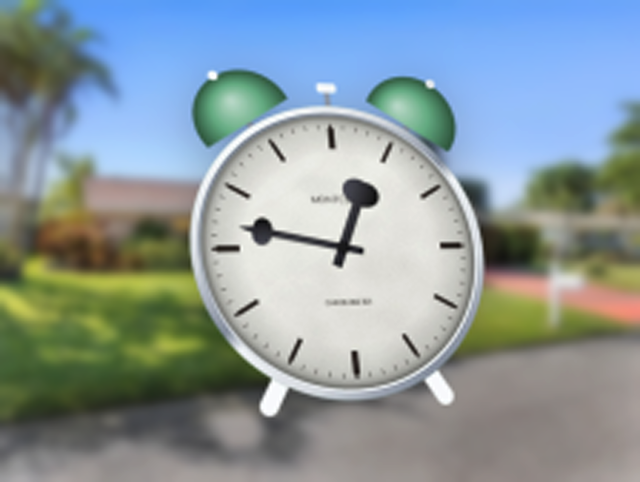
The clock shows 12:47
